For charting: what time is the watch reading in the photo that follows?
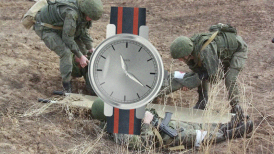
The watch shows 11:21
